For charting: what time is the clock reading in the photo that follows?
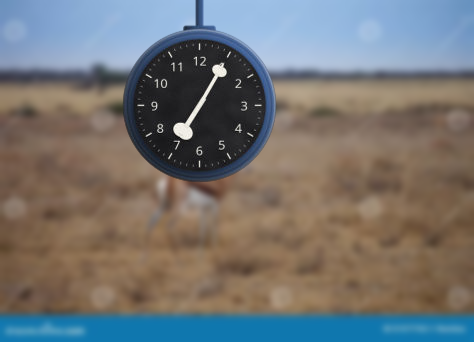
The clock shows 7:05
